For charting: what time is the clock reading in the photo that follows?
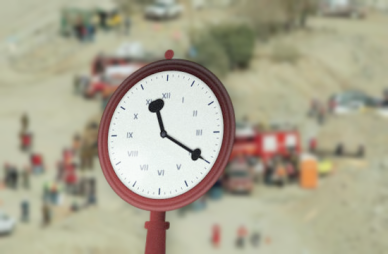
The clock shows 11:20
